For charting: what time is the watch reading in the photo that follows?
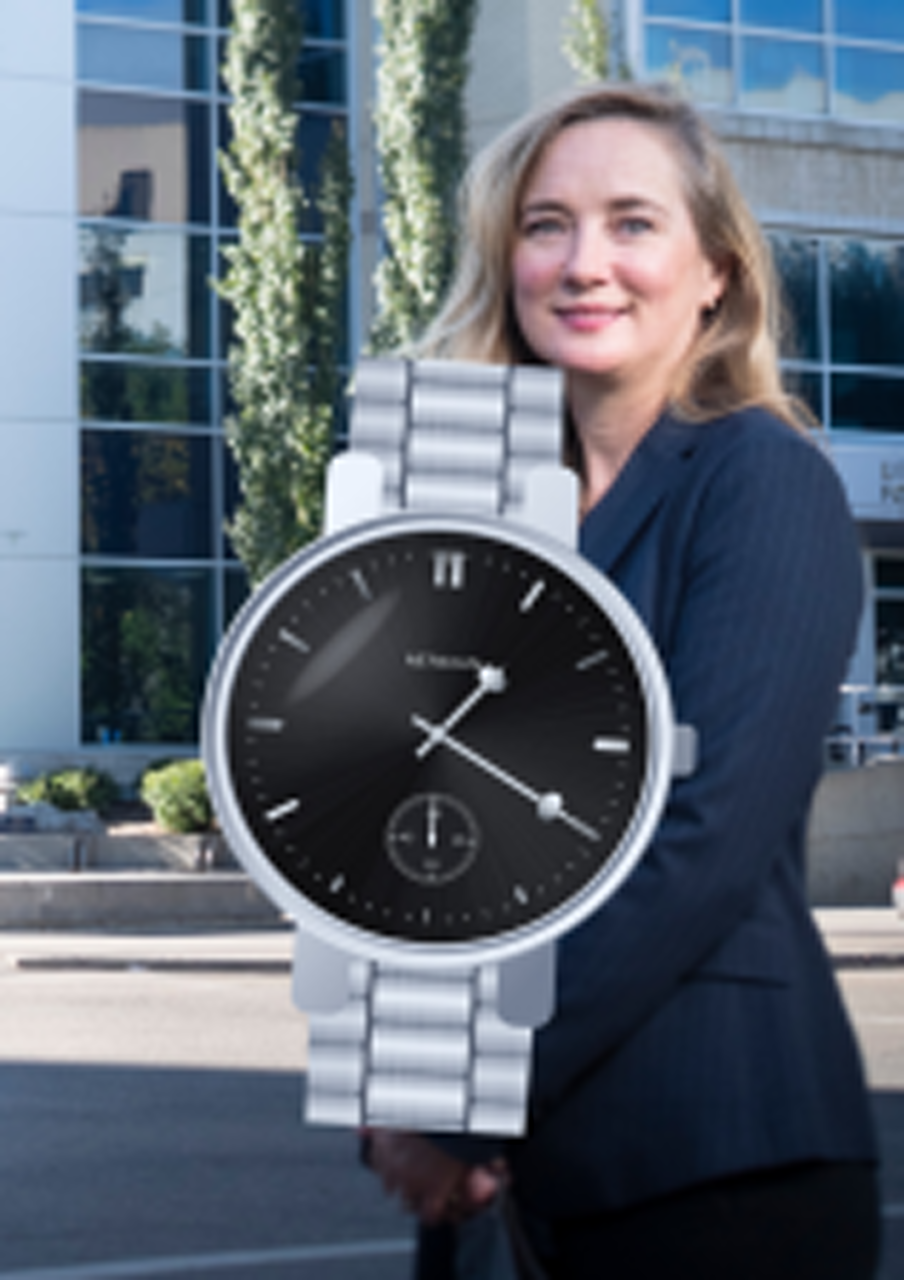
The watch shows 1:20
